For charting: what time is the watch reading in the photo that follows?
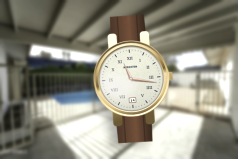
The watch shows 11:17
